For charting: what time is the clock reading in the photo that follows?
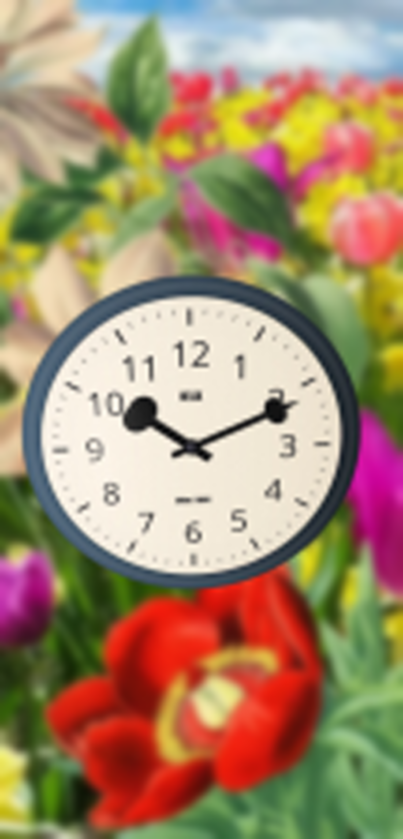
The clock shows 10:11
